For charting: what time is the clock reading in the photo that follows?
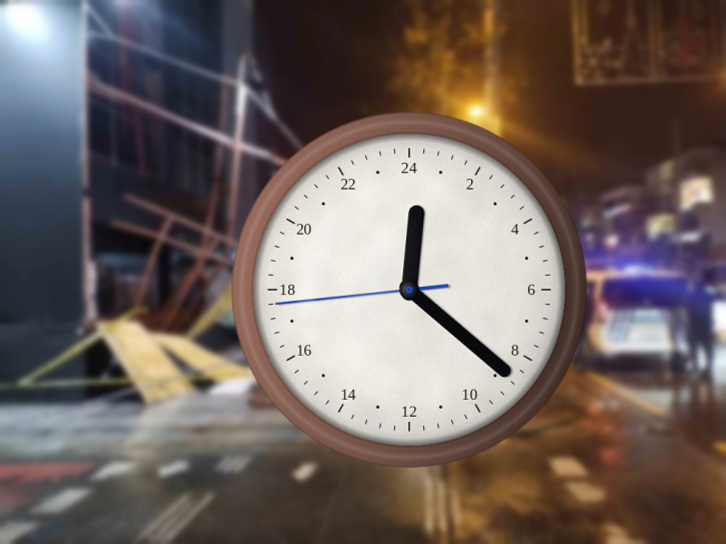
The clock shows 0:21:44
